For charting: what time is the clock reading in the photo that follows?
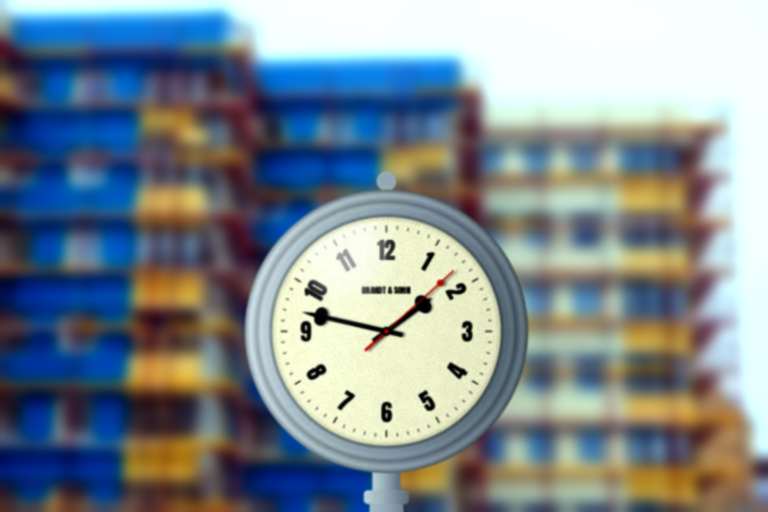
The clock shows 1:47:08
